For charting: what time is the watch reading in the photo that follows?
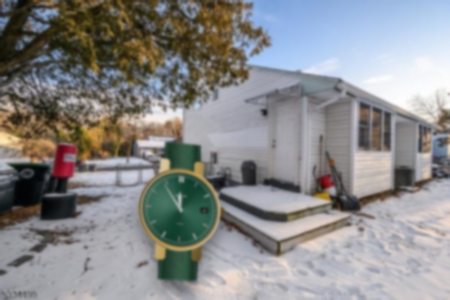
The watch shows 11:54
